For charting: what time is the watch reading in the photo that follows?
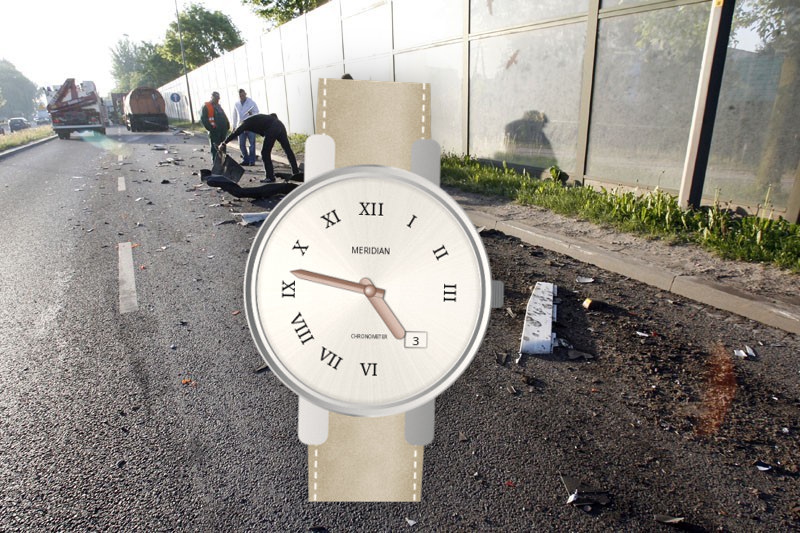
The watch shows 4:47
